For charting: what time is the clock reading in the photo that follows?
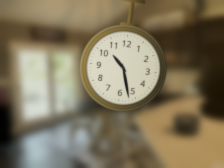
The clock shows 10:27
